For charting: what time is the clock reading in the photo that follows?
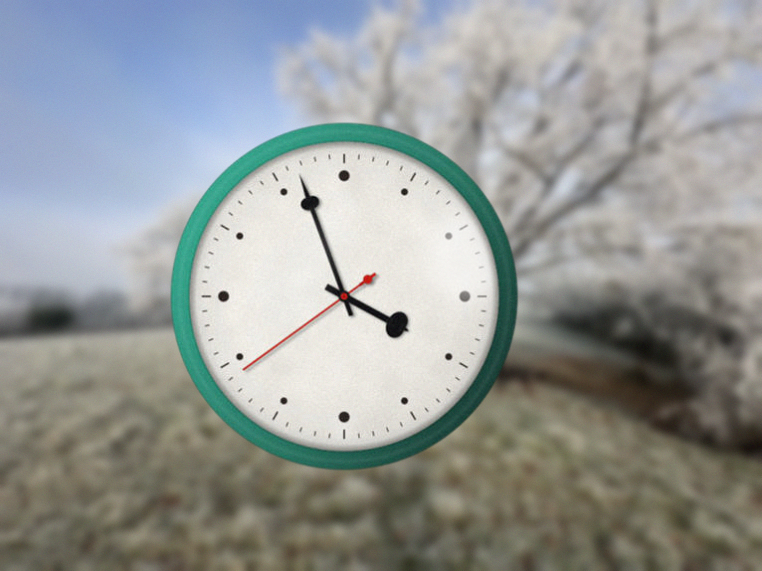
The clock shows 3:56:39
